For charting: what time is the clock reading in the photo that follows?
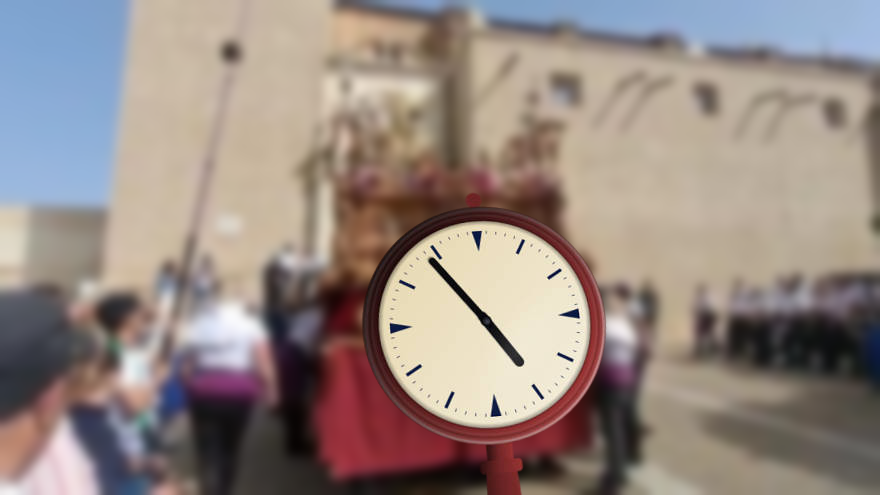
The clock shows 4:54
